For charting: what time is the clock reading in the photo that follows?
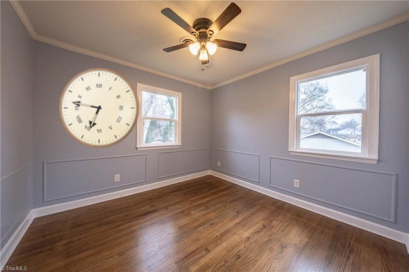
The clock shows 6:47
